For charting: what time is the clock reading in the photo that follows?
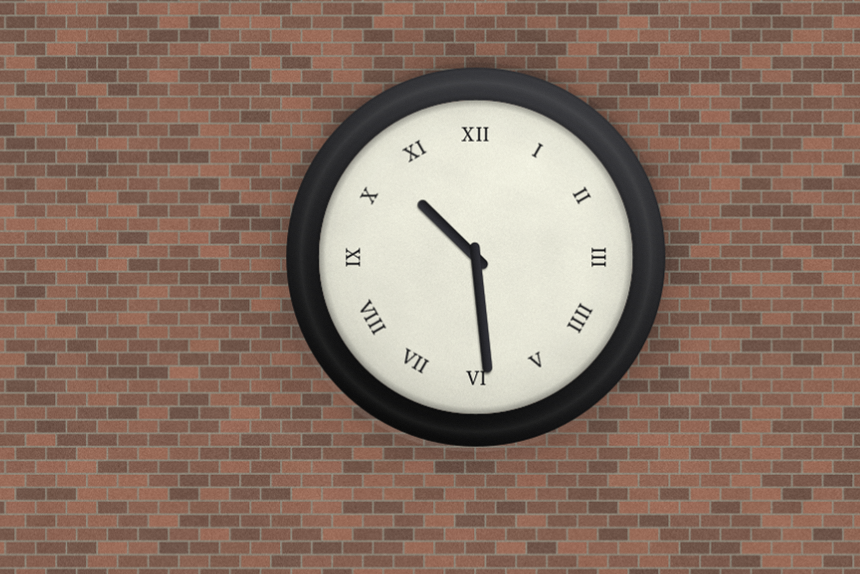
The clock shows 10:29
